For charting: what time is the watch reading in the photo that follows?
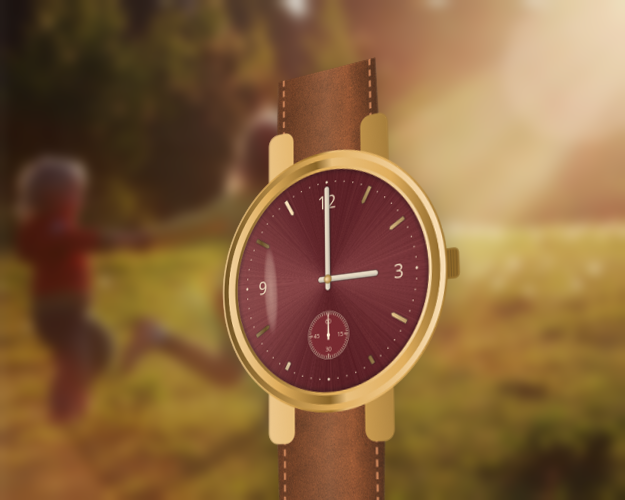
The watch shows 3:00
